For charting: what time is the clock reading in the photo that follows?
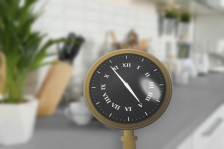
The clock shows 4:54
